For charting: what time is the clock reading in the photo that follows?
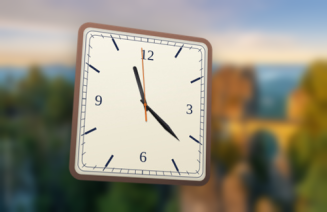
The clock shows 11:21:59
